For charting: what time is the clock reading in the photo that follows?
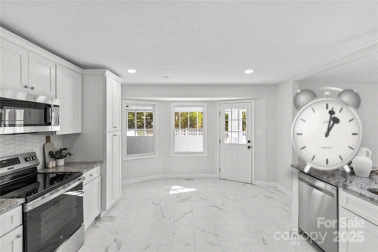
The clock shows 1:02
